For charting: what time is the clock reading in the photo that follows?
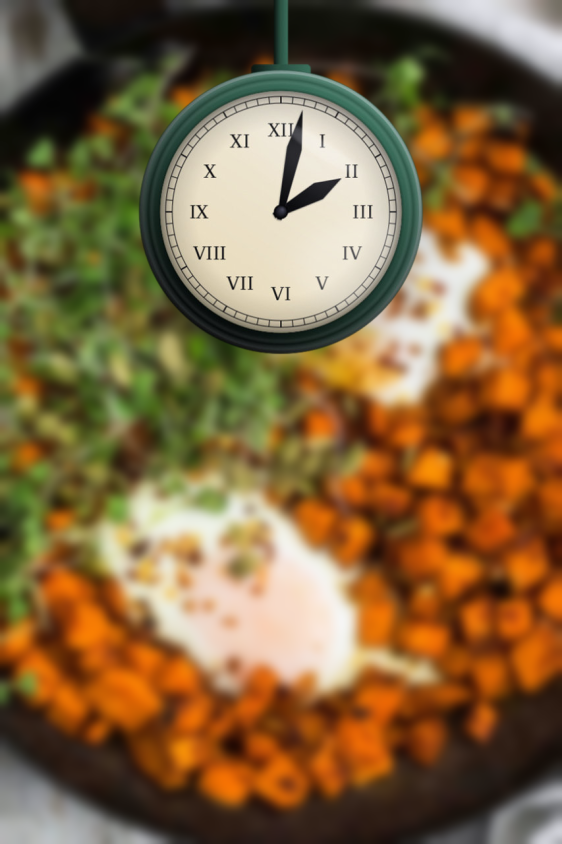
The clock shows 2:02
